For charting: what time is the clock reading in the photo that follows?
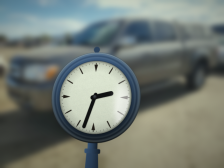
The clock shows 2:33
